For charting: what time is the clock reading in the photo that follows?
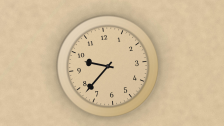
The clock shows 9:38
